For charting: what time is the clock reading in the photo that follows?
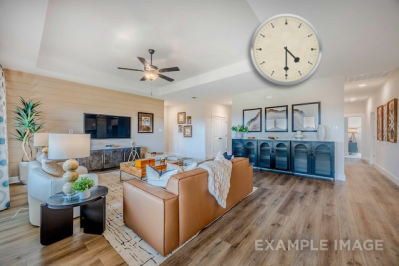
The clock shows 4:30
